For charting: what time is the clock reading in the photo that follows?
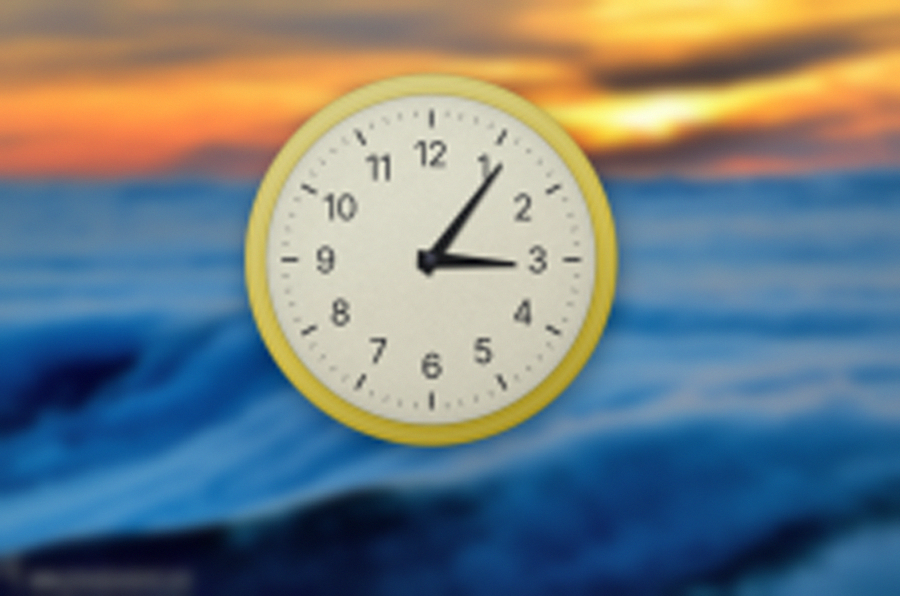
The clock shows 3:06
